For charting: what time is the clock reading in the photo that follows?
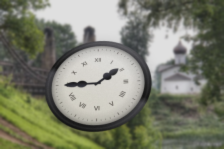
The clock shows 1:45
